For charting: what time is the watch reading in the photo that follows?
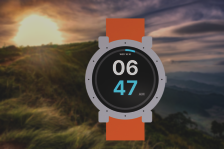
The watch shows 6:47
